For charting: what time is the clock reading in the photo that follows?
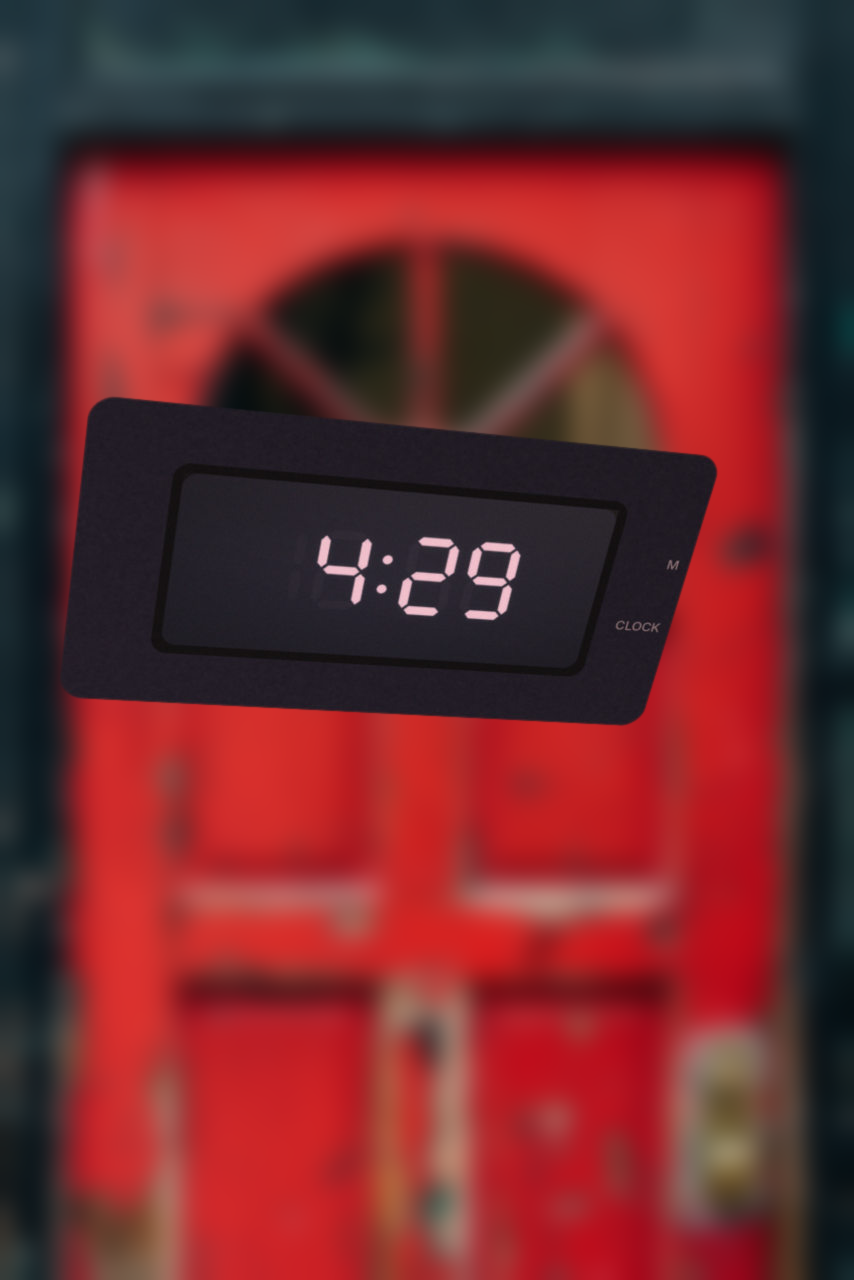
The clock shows 4:29
